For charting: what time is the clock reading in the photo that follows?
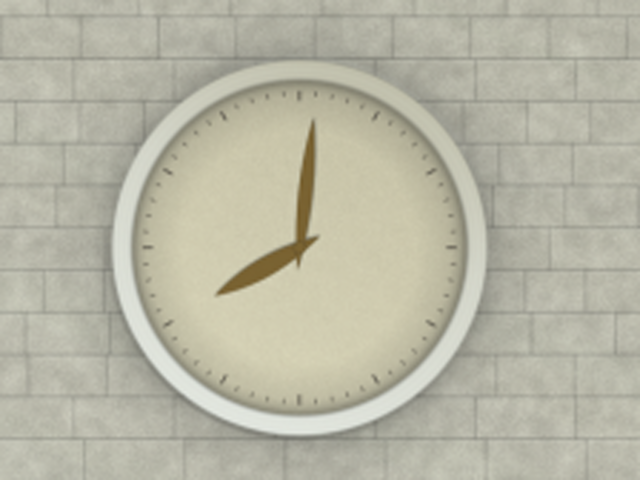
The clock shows 8:01
